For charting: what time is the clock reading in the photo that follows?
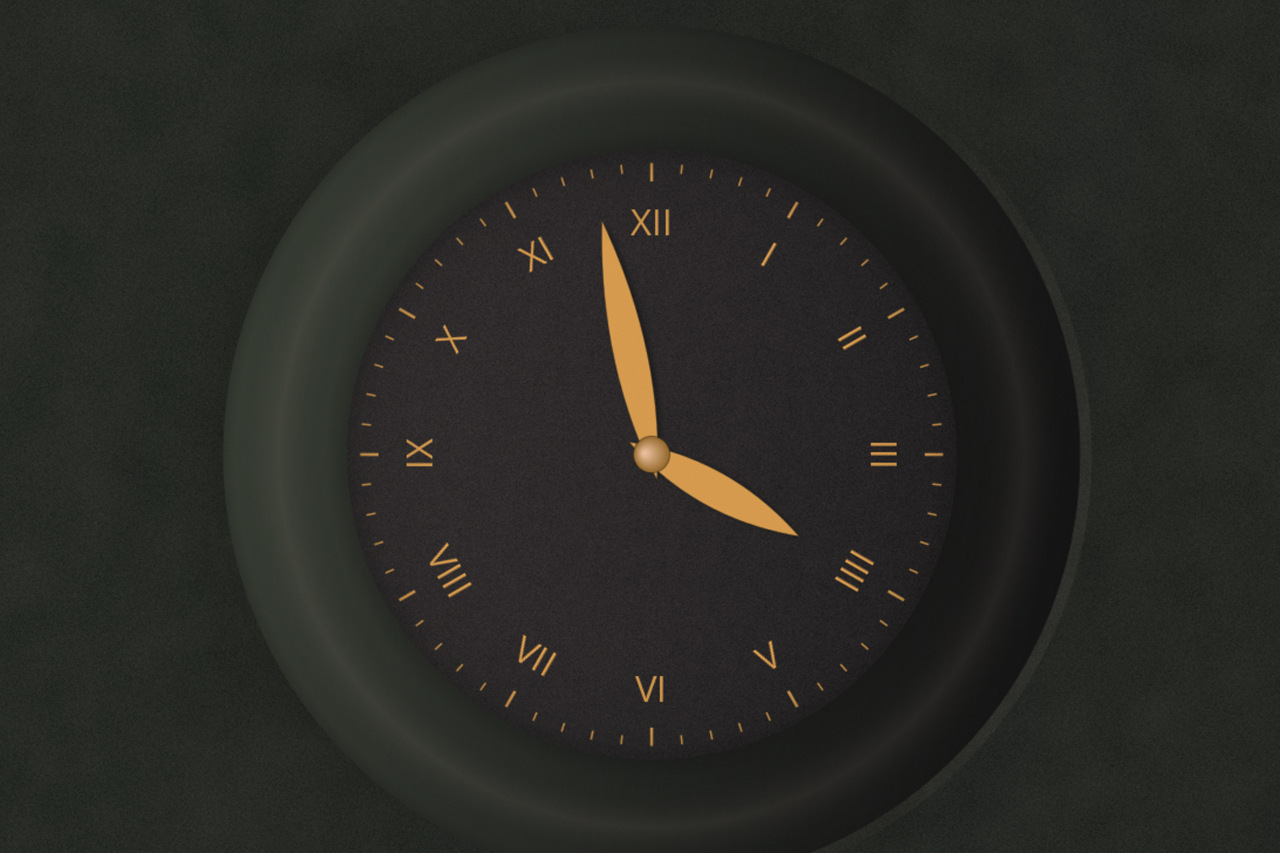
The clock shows 3:58
